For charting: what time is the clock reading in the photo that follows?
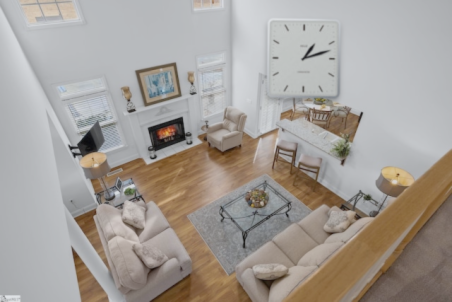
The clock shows 1:12
